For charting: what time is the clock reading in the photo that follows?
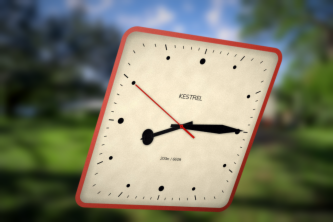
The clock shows 8:14:50
